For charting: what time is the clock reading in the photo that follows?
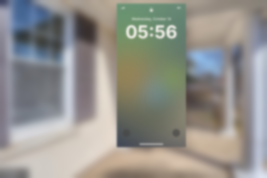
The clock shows 5:56
